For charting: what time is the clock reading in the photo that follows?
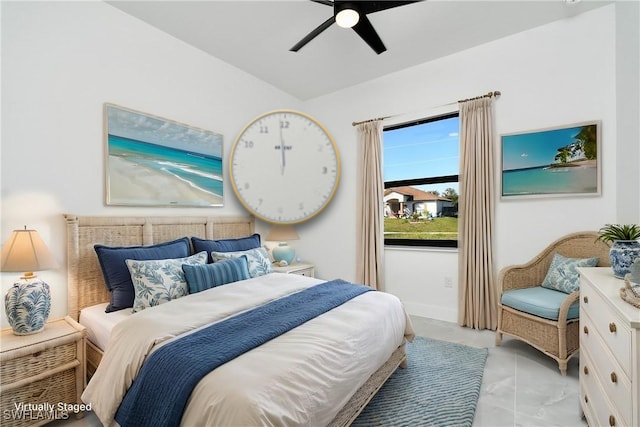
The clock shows 11:59
